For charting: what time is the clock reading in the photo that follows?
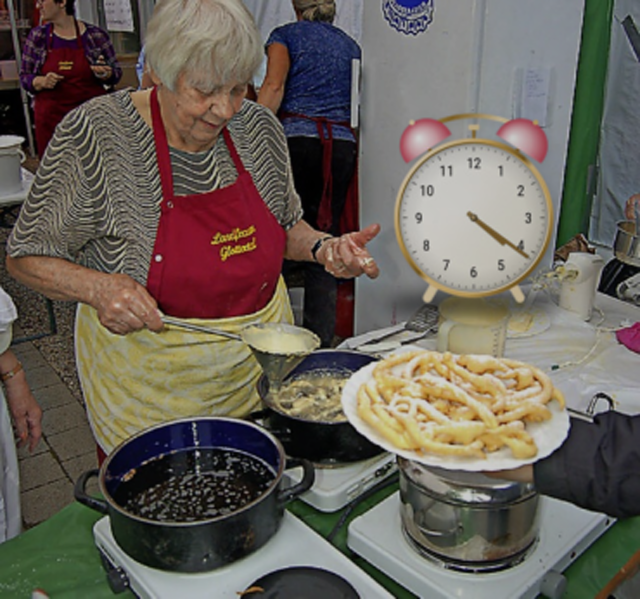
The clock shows 4:21
